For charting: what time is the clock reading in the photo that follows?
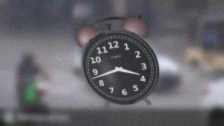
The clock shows 3:43
